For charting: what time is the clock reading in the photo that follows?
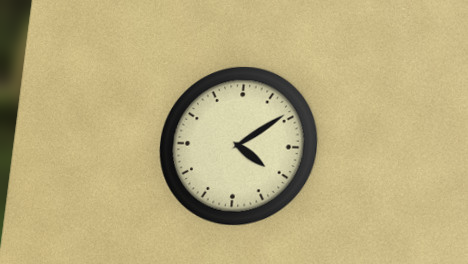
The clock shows 4:09
